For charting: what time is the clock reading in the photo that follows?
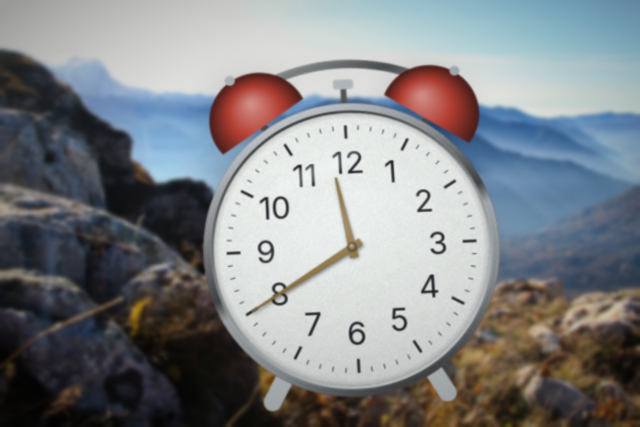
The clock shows 11:40
